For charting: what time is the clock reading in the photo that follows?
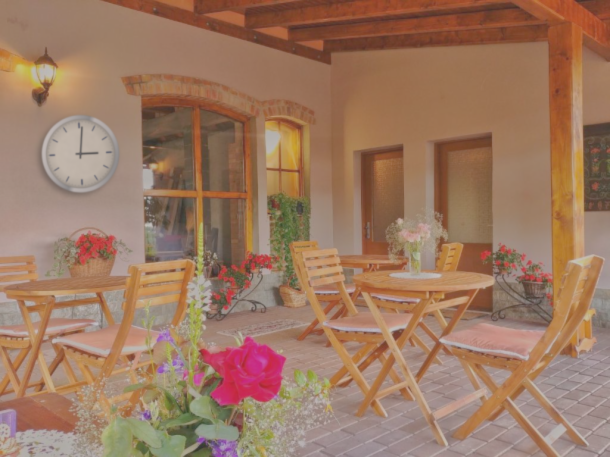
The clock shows 3:01
